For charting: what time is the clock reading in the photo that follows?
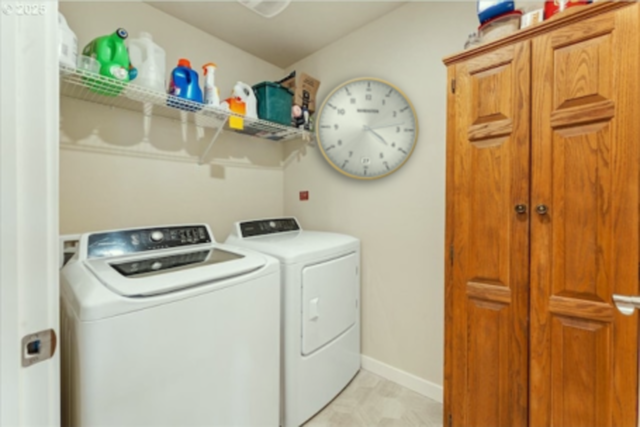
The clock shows 4:13
